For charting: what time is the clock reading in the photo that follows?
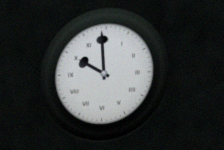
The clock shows 9:59
